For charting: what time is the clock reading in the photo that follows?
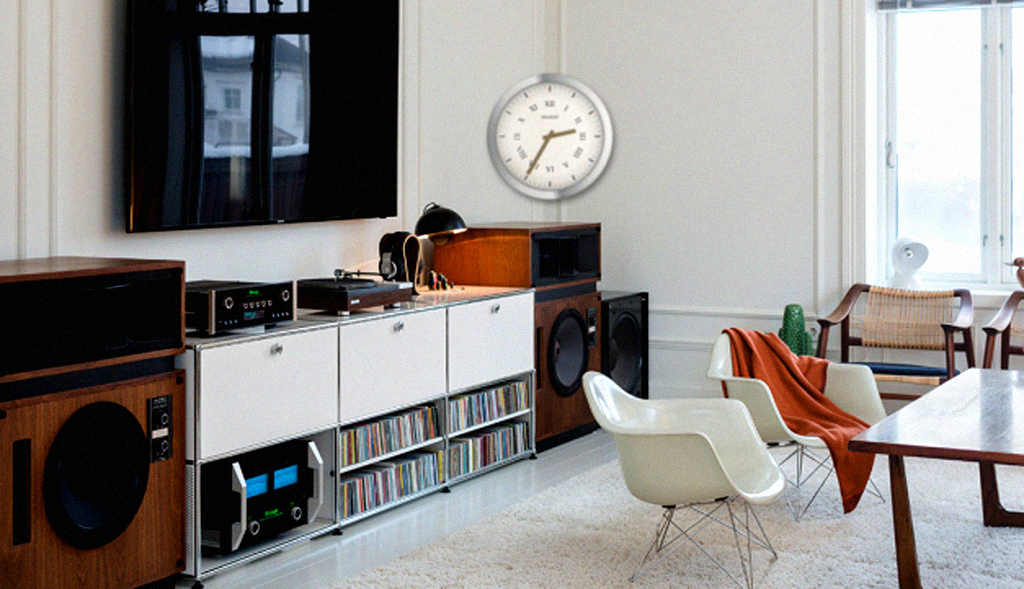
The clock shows 2:35
